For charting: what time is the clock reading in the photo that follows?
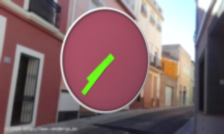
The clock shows 7:37
